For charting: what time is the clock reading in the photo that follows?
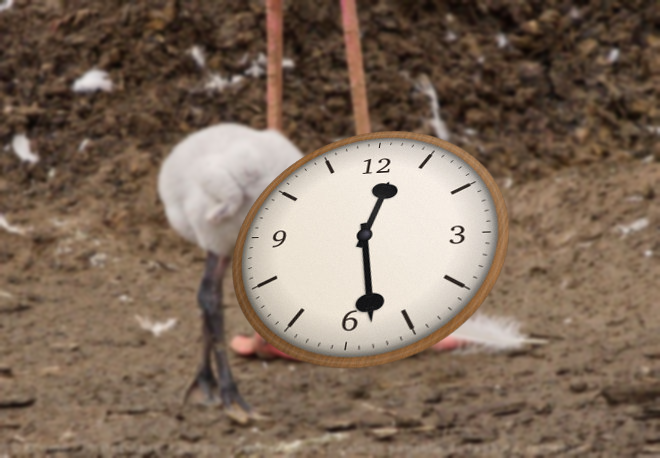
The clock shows 12:28
